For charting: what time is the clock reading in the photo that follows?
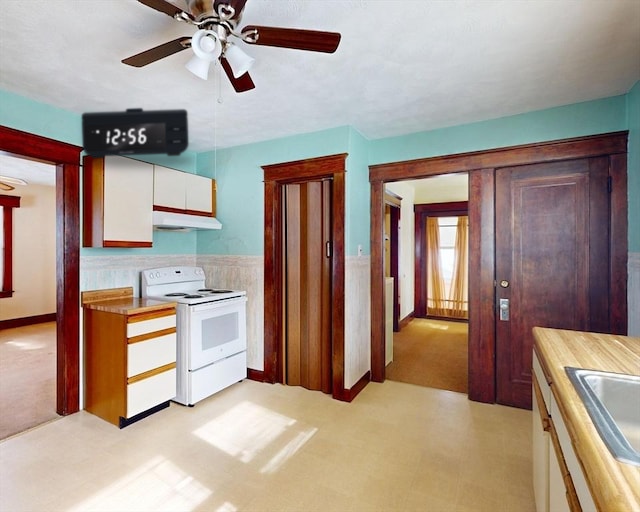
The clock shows 12:56
